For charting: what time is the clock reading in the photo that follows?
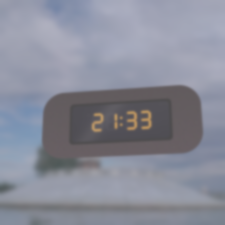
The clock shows 21:33
